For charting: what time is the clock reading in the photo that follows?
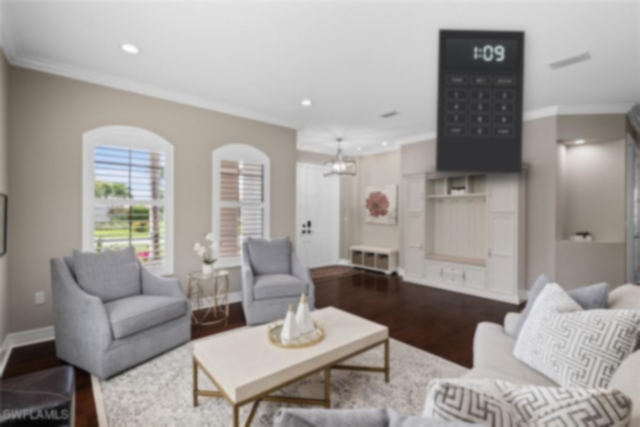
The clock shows 1:09
